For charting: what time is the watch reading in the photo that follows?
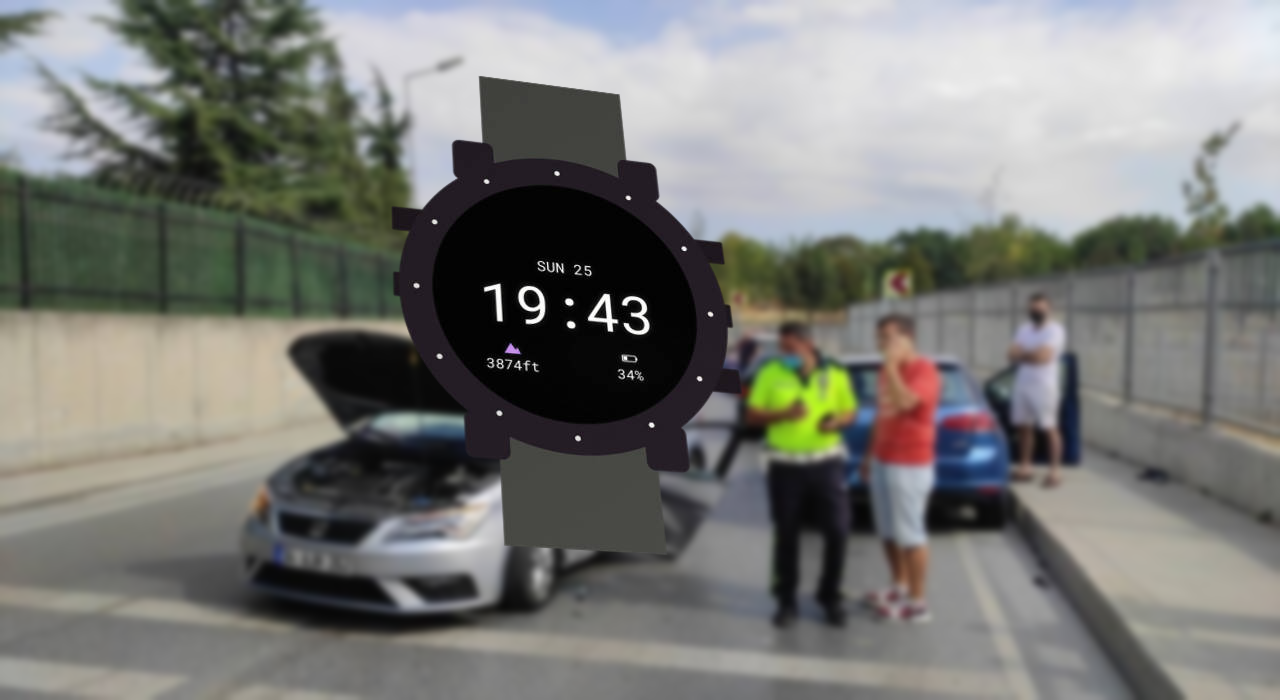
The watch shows 19:43
